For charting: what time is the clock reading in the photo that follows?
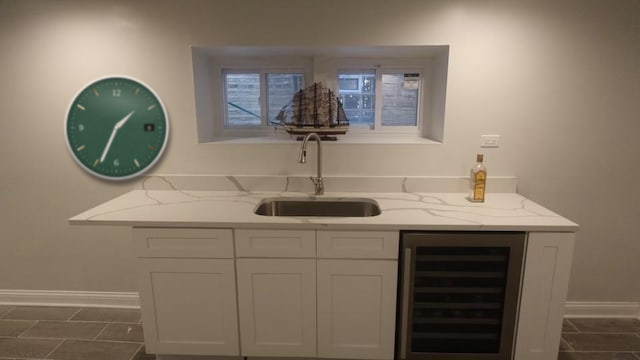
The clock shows 1:34
